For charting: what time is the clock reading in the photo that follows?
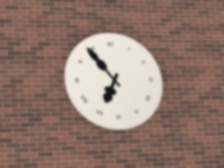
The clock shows 6:54
